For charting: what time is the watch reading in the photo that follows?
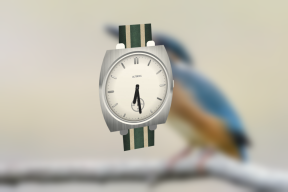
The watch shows 6:29
